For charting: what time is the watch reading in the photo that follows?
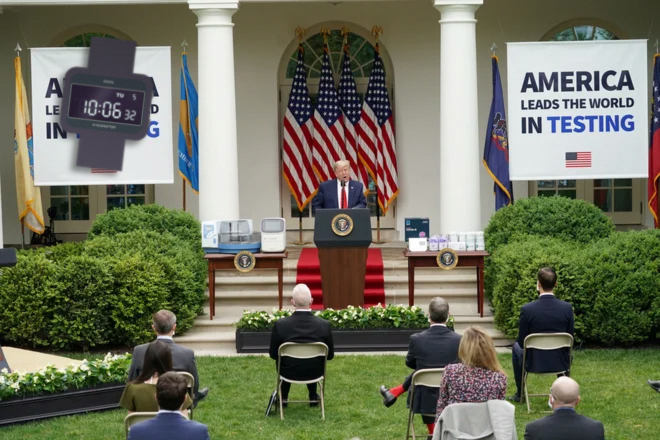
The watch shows 10:06
